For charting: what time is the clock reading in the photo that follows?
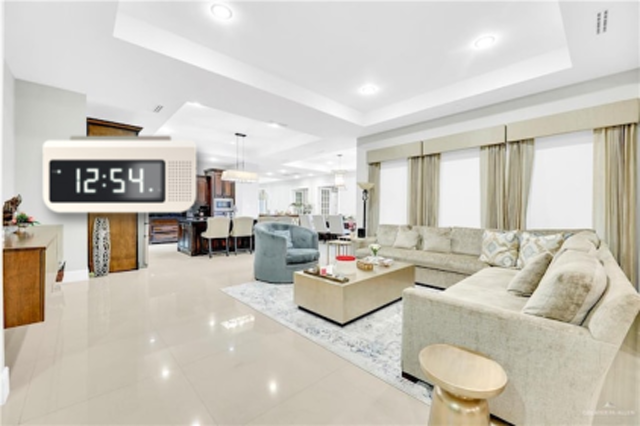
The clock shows 12:54
